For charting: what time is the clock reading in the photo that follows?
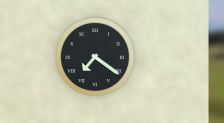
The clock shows 7:21
